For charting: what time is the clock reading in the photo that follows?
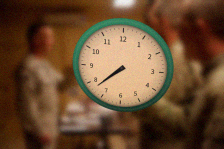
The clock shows 7:38
